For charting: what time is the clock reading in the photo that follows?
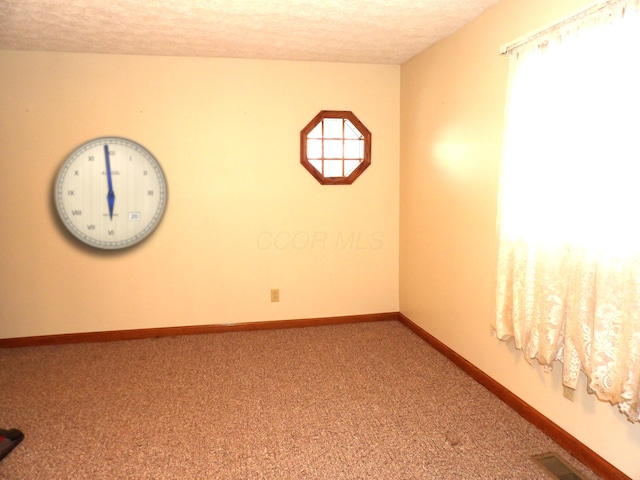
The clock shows 5:59
